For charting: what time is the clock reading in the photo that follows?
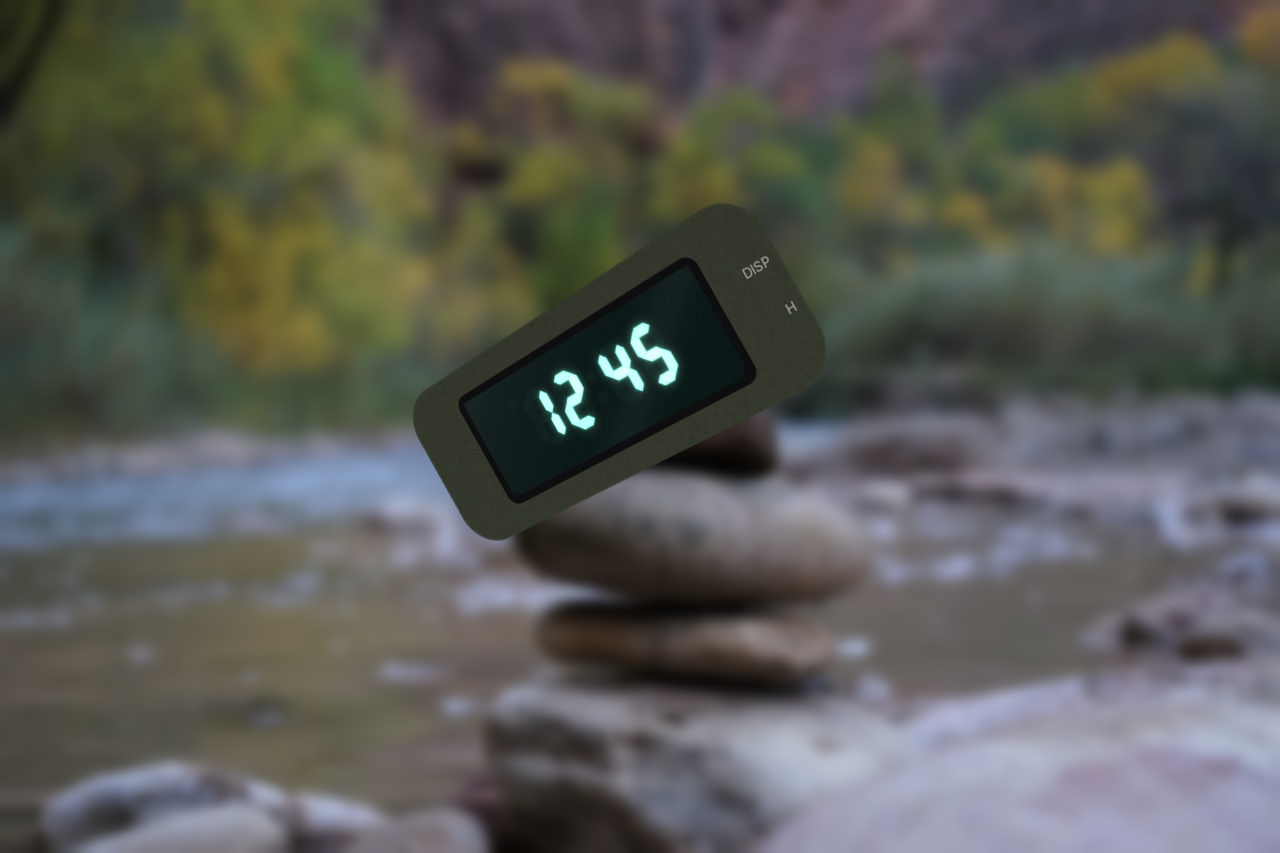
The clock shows 12:45
